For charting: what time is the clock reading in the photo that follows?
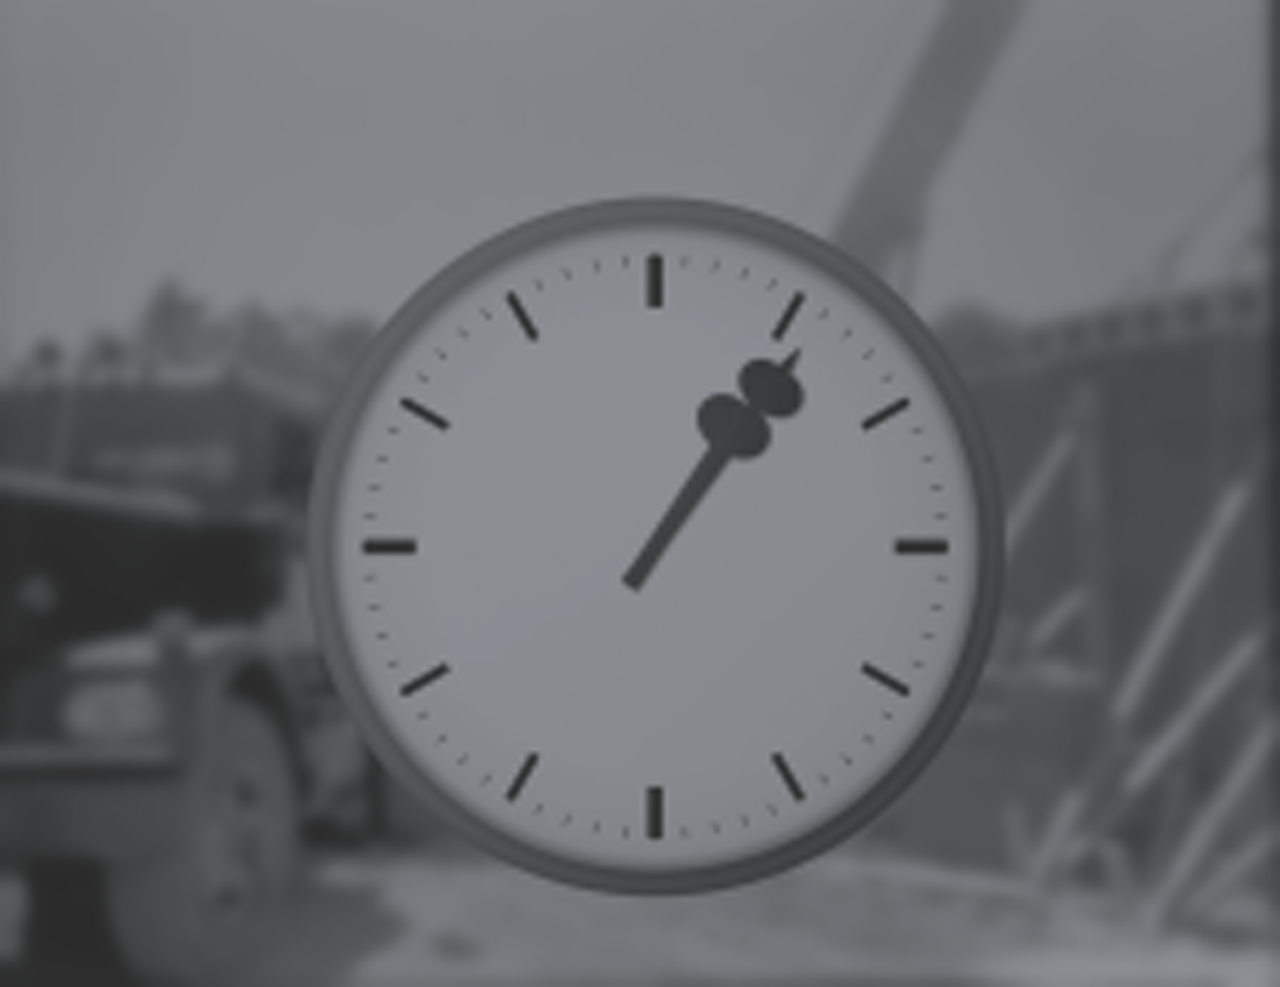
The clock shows 1:06
